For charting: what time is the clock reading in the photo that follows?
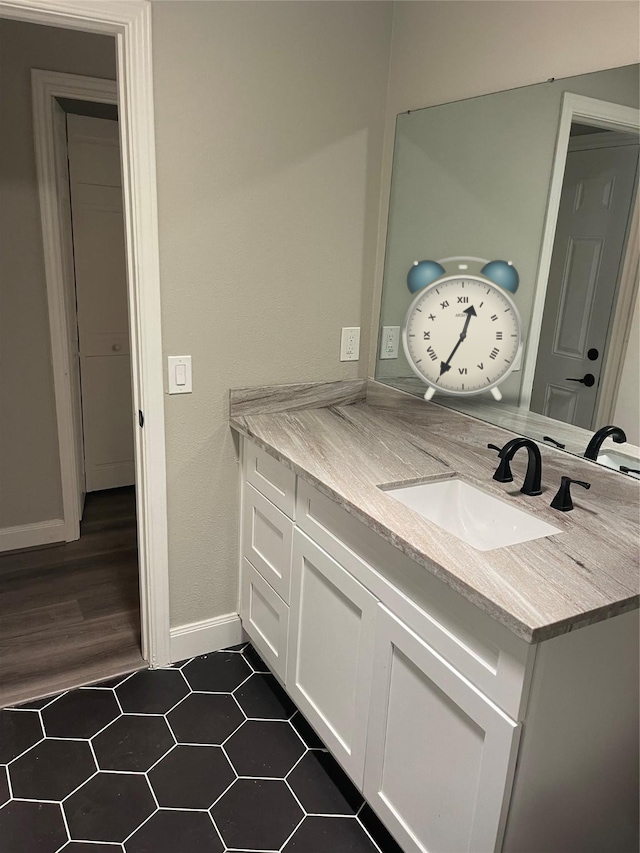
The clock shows 12:35
